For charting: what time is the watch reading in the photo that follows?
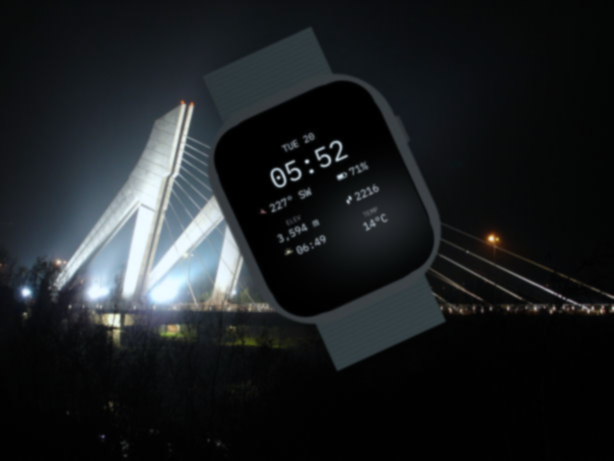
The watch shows 5:52
